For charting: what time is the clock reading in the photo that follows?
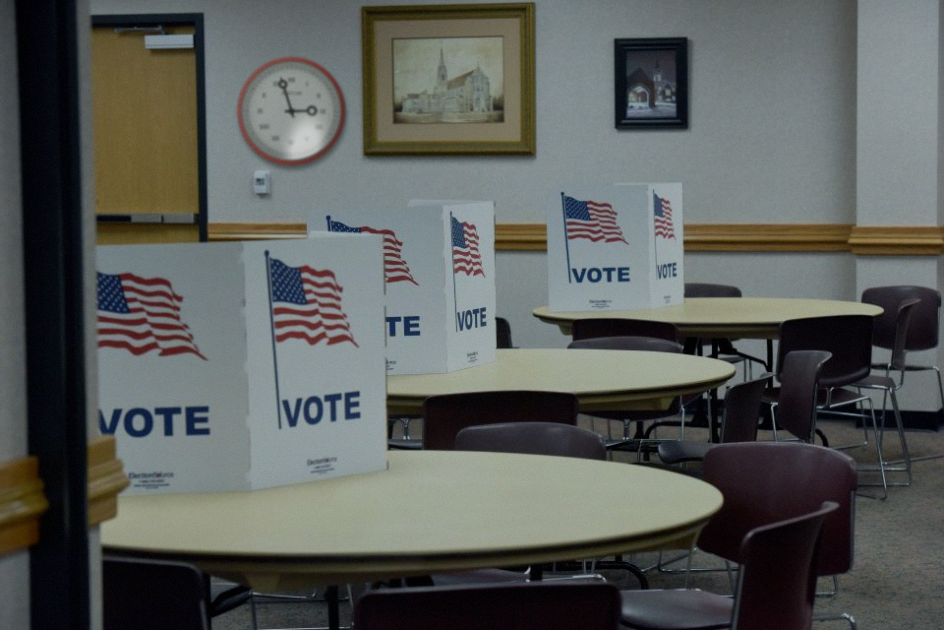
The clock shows 2:57
